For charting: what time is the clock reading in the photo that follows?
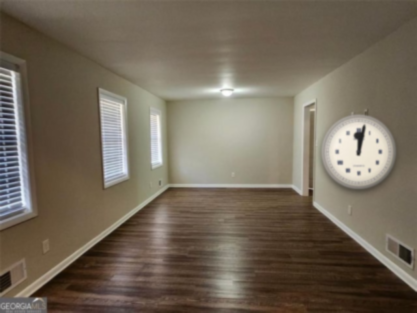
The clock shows 12:02
